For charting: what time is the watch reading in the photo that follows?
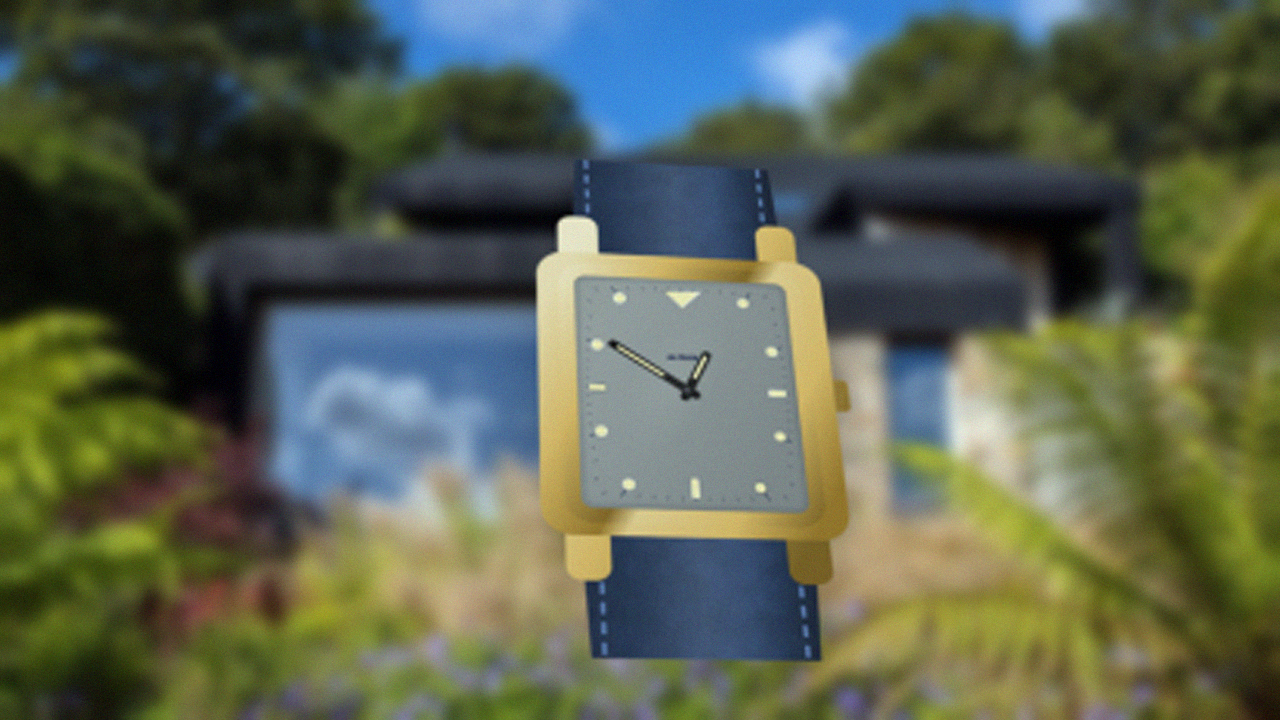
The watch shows 12:51
